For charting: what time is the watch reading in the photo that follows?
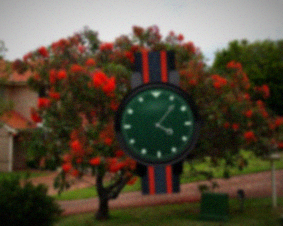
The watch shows 4:07
